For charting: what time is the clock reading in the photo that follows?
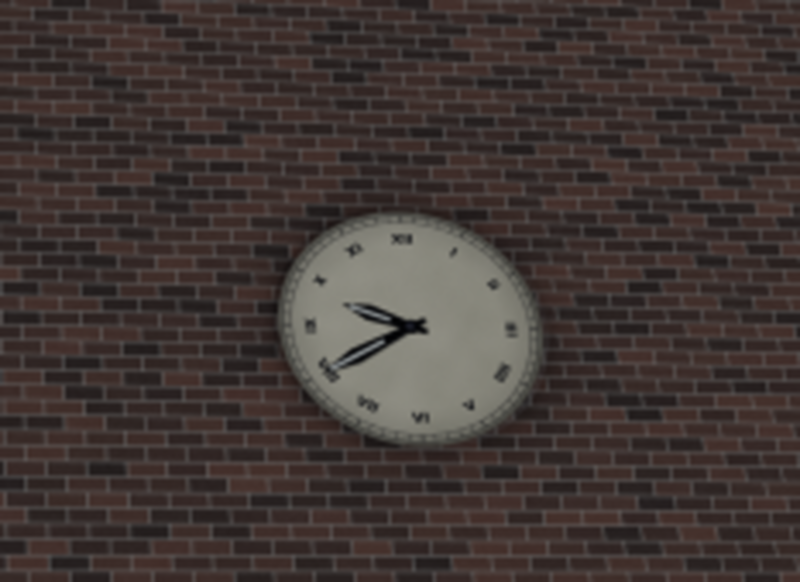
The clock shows 9:40
